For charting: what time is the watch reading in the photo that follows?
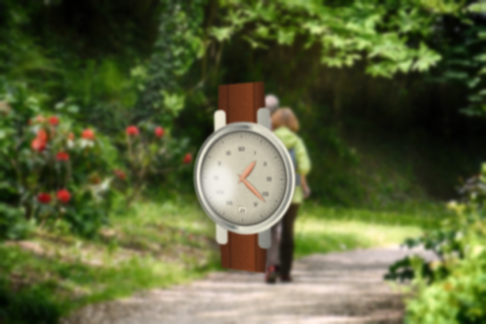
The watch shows 1:22
